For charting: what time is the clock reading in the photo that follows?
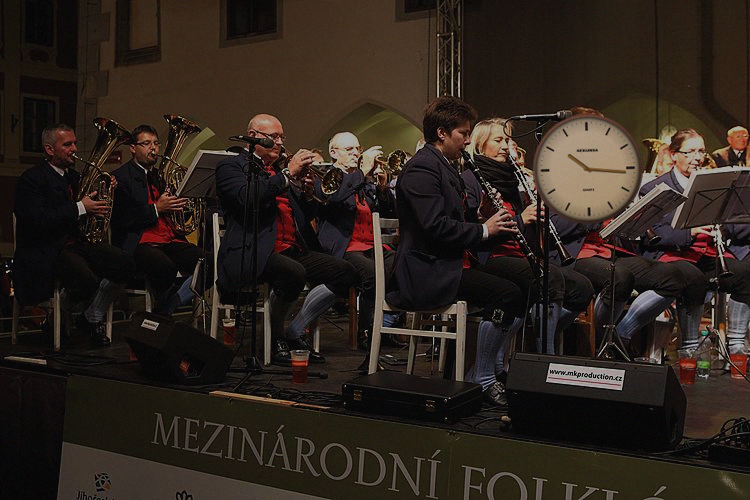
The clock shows 10:16
